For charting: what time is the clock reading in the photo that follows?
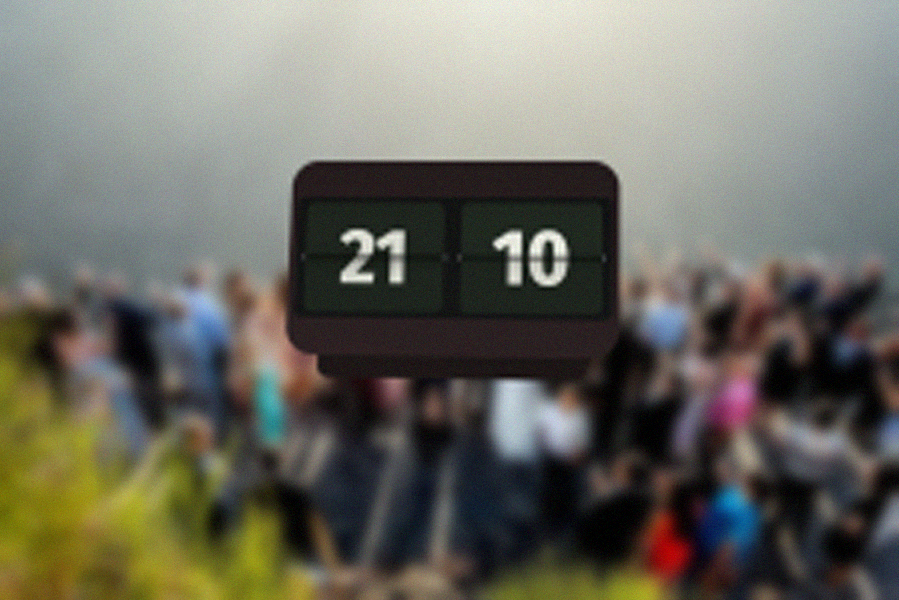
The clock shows 21:10
